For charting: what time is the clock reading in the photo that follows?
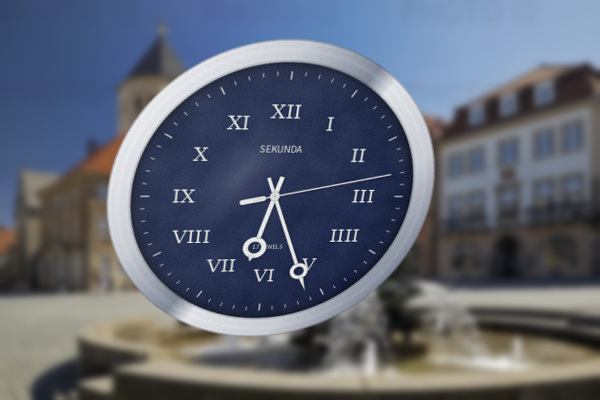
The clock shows 6:26:13
